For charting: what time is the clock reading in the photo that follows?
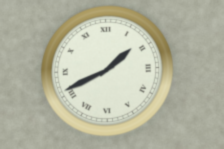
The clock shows 1:41
